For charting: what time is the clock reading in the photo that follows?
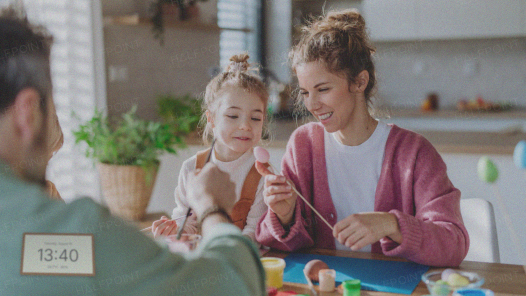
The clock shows 13:40
